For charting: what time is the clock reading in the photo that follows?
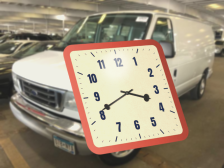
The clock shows 3:41
